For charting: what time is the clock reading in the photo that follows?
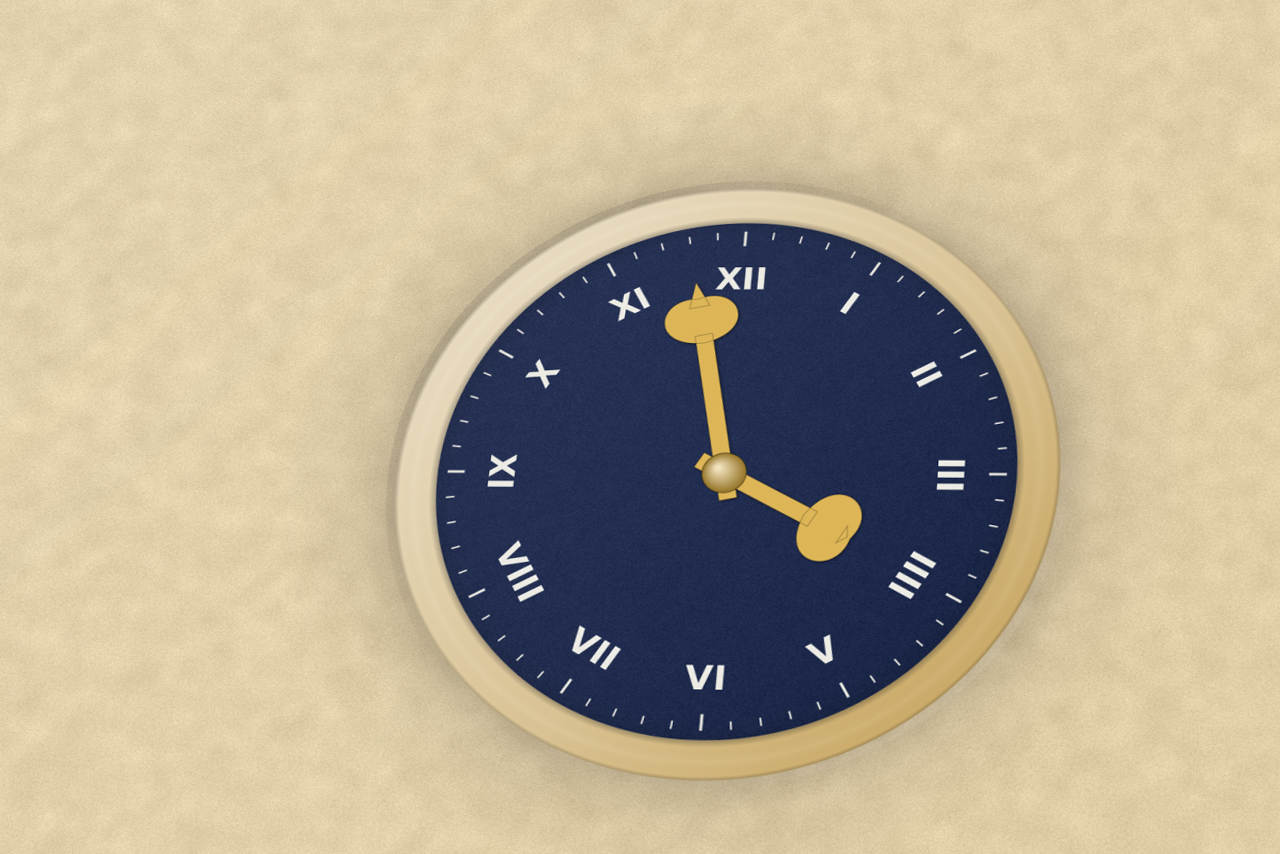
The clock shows 3:58
